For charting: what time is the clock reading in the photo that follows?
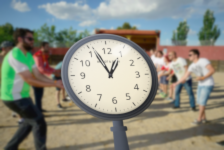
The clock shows 12:56
